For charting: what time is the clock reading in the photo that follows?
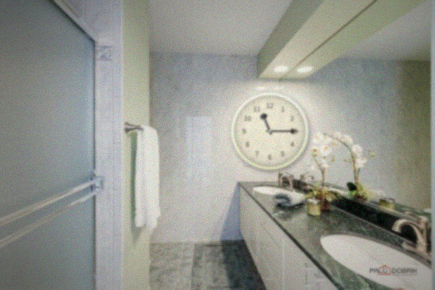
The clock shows 11:15
